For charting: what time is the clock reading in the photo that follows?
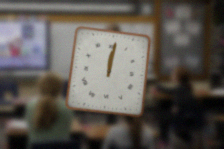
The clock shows 12:01
